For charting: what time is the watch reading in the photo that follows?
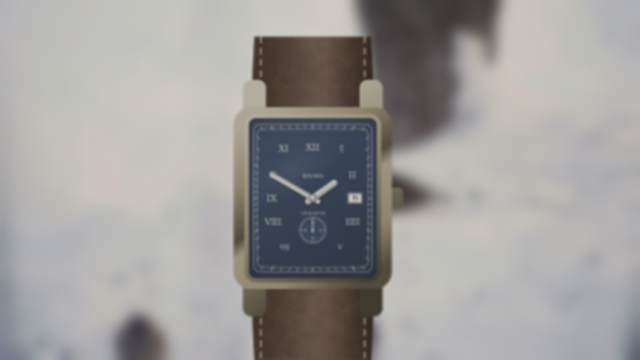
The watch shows 1:50
